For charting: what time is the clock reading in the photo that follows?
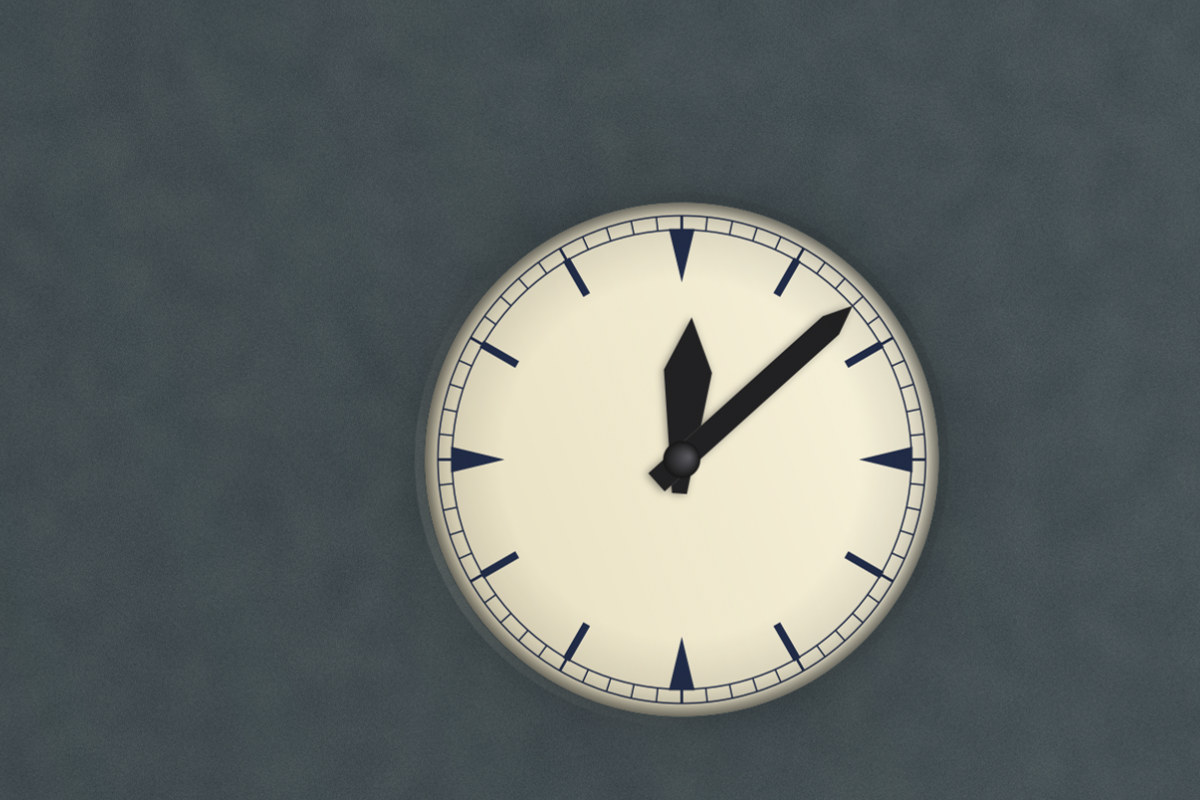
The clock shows 12:08
